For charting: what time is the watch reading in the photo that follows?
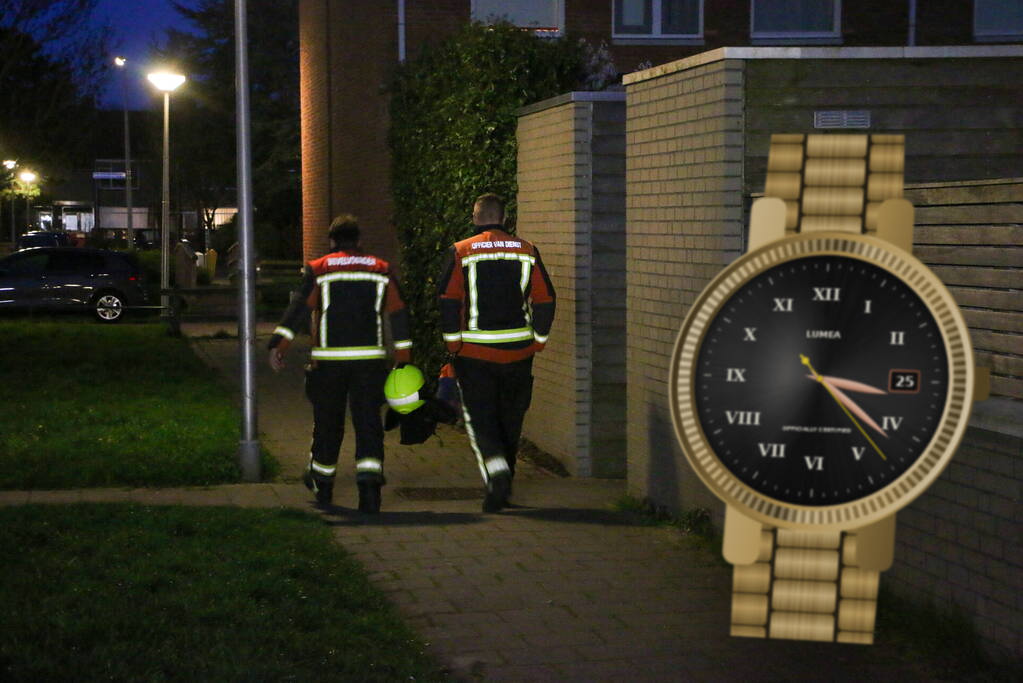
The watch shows 3:21:23
